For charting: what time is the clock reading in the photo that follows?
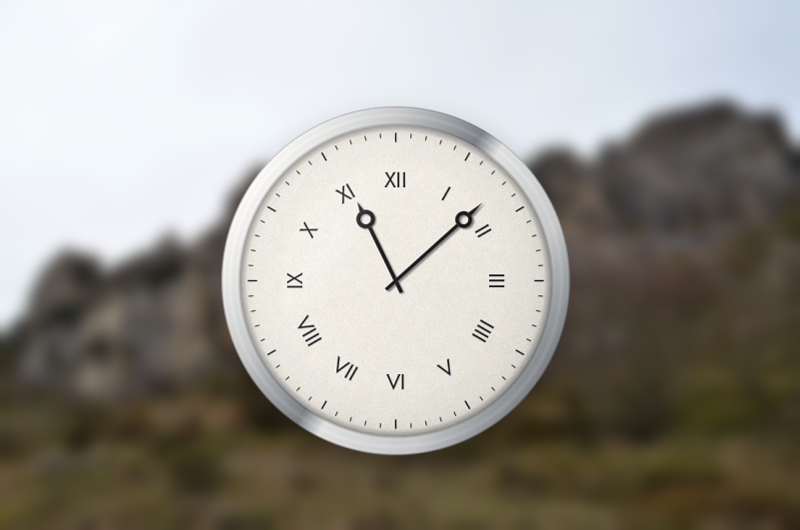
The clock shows 11:08
